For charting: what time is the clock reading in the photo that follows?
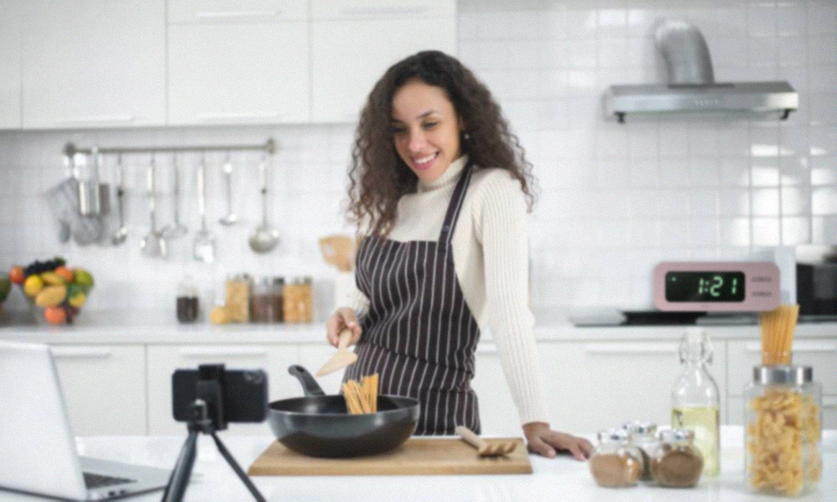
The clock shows 1:21
